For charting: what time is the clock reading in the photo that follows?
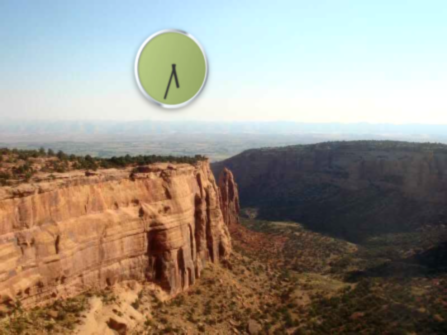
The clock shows 5:33
